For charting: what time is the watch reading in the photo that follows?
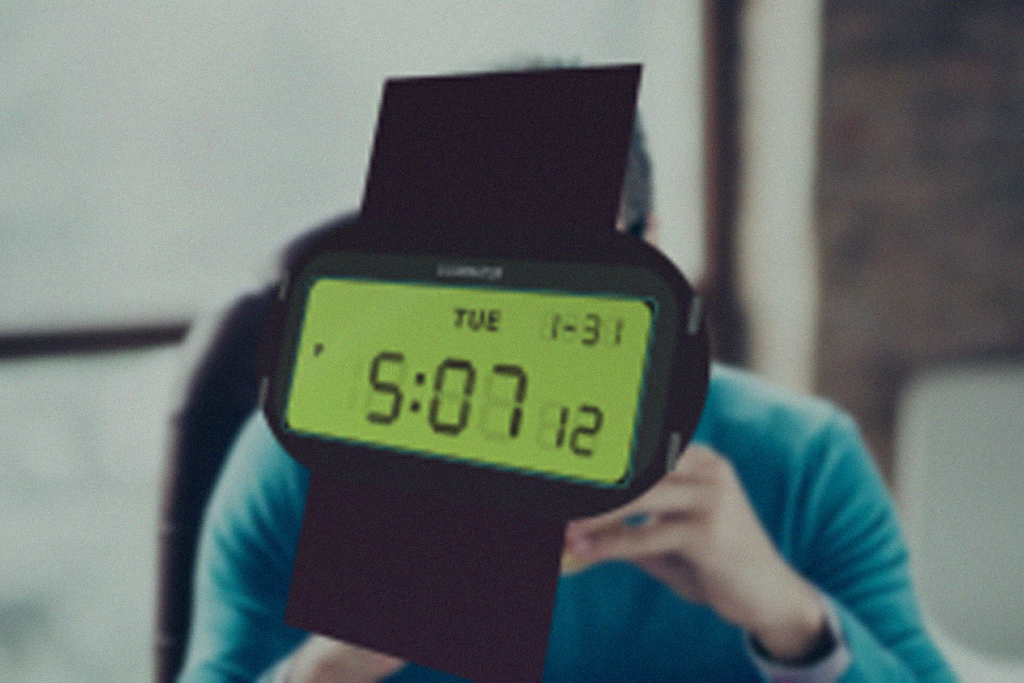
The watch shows 5:07:12
